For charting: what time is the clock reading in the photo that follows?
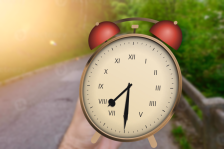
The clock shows 7:30
